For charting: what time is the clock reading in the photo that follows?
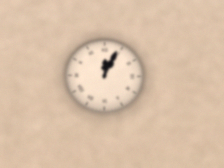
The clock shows 12:04
